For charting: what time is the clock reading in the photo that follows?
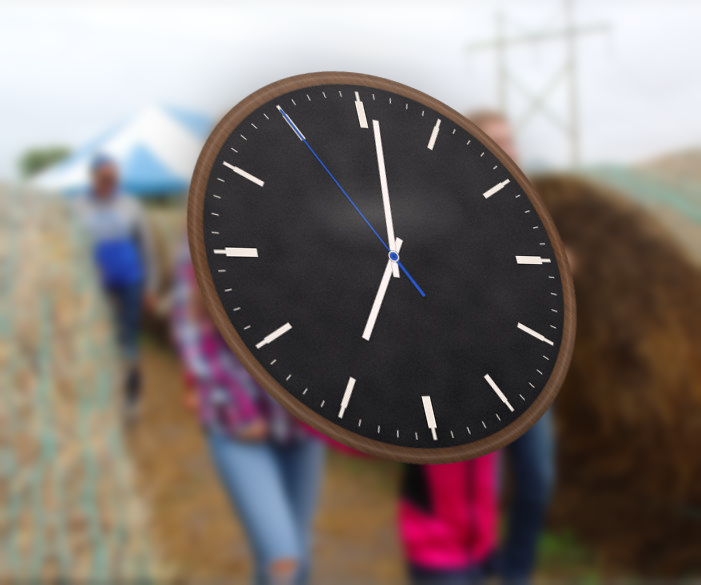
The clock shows 7:00:55
